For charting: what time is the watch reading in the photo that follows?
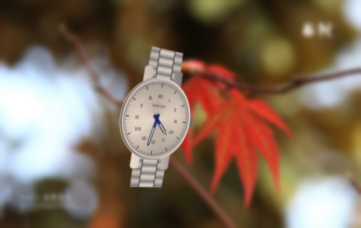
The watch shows 4:32
